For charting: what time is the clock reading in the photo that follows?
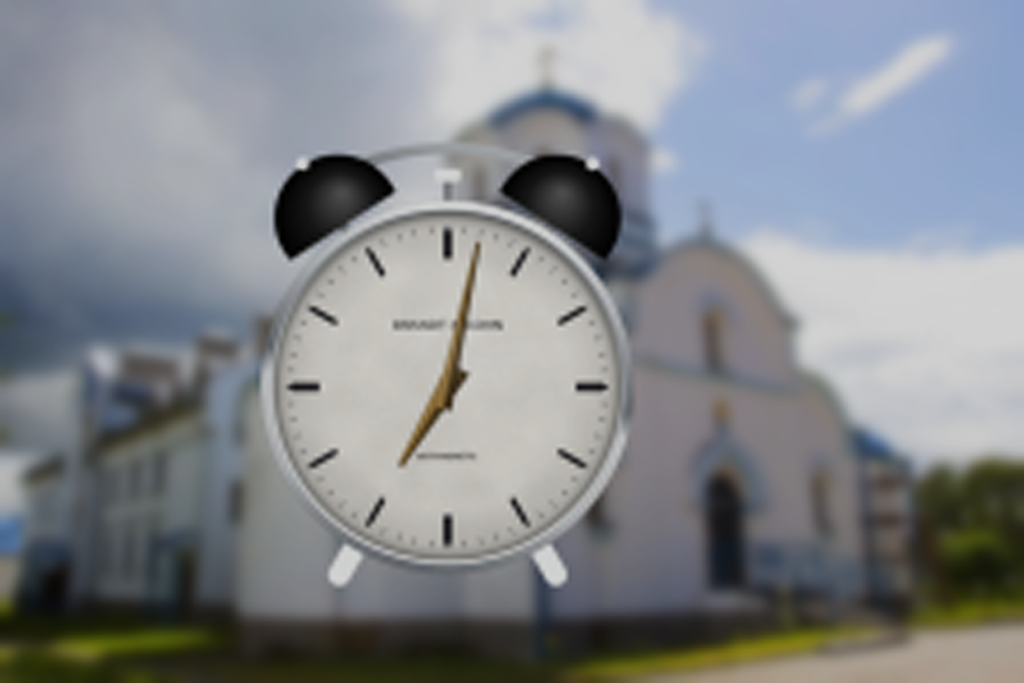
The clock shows 7:02
